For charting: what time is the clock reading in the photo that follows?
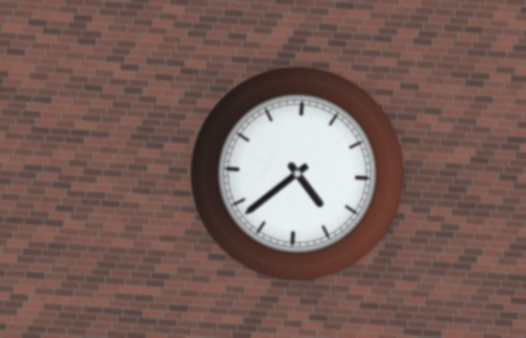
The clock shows 4:38
